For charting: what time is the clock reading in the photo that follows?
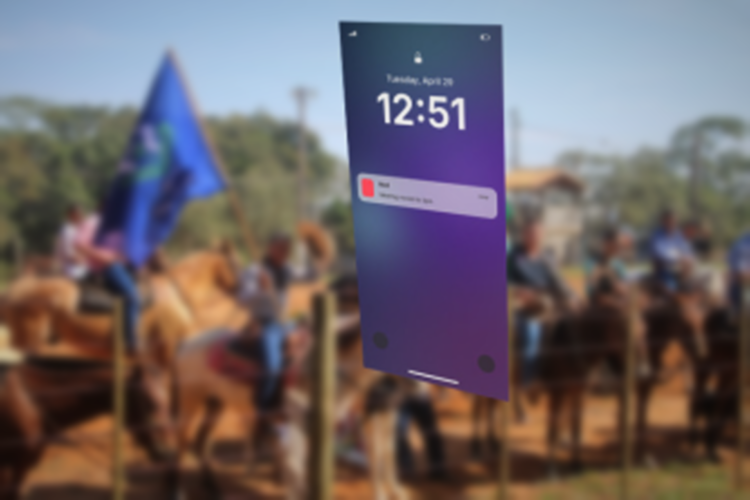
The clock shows 12:51
